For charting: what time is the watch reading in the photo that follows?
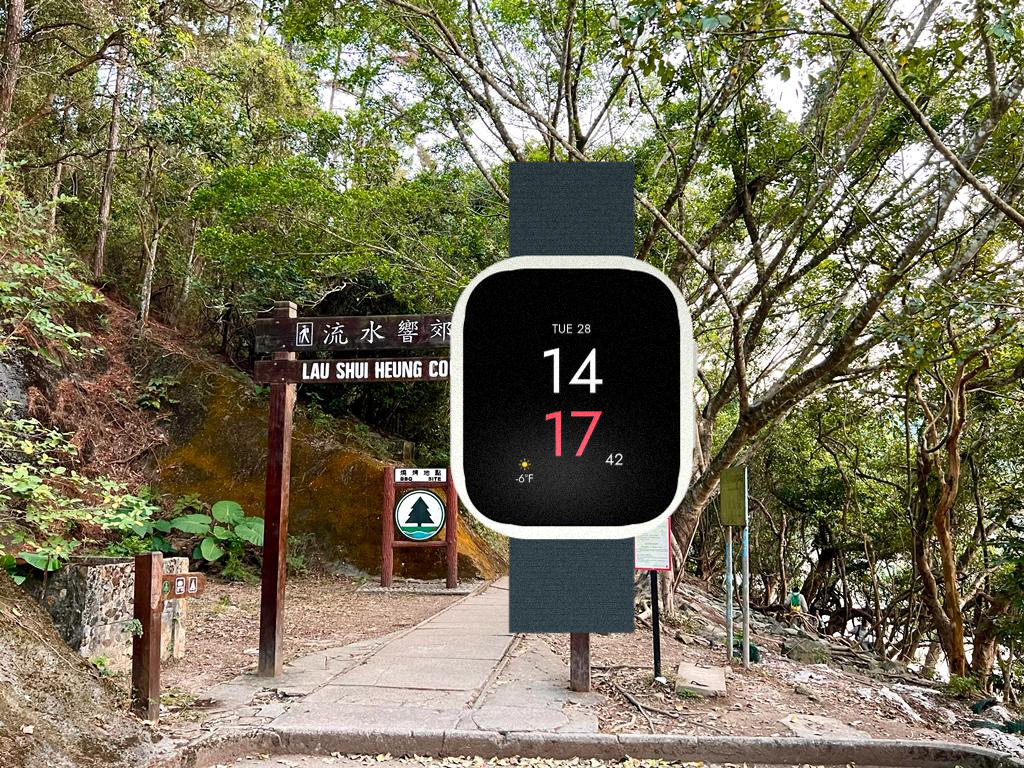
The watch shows 14:17:42
